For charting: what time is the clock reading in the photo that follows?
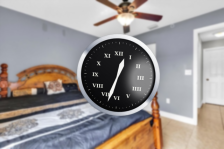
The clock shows 12:33
